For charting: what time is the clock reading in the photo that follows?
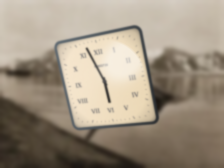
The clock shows 5:57
